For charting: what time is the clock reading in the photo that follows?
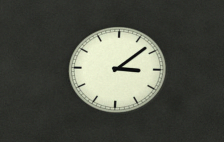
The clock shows 3:08
